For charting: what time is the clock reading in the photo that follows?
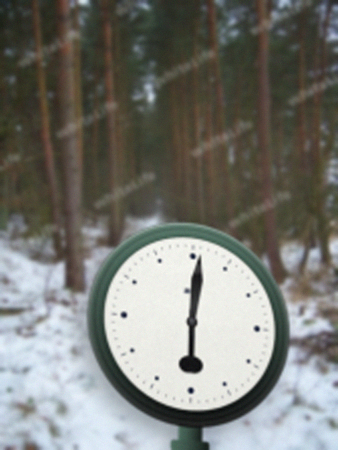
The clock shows 6:01
